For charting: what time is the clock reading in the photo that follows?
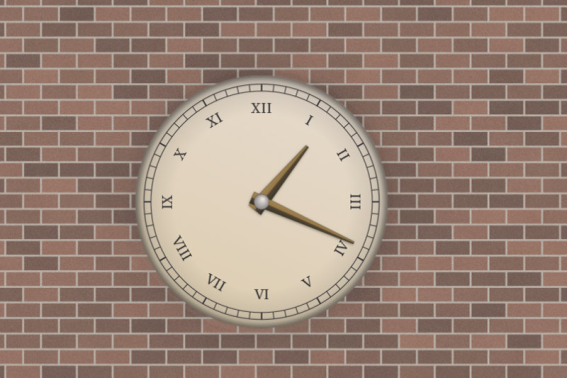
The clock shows 1:19
